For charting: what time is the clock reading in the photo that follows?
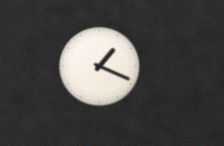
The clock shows 1:19
